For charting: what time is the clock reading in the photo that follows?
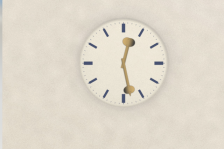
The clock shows 12:28
